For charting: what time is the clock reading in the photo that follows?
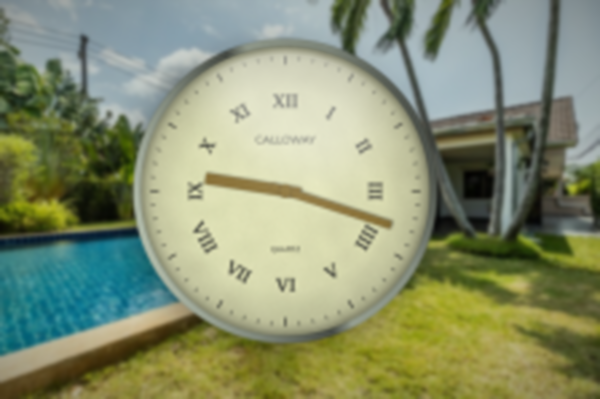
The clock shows 9:18
